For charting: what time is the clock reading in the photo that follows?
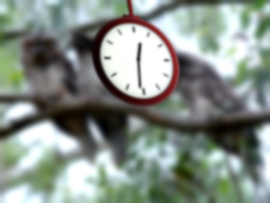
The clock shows 12:31
